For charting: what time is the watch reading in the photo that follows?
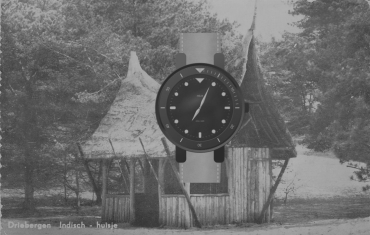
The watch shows 7:04
